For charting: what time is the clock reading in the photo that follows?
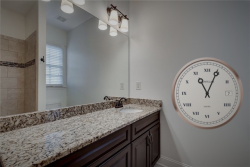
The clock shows 11:04
